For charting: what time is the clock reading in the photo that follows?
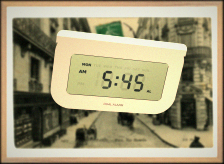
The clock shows 5:45
